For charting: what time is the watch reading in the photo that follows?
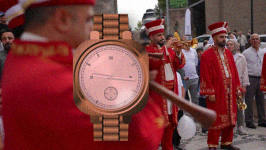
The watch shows 9:16
